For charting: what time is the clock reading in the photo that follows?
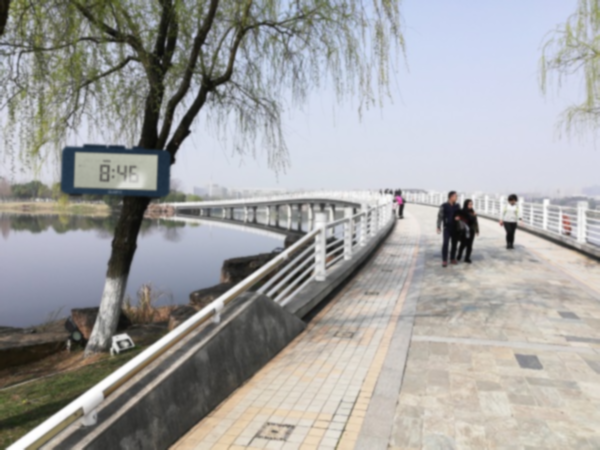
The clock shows 8:46
